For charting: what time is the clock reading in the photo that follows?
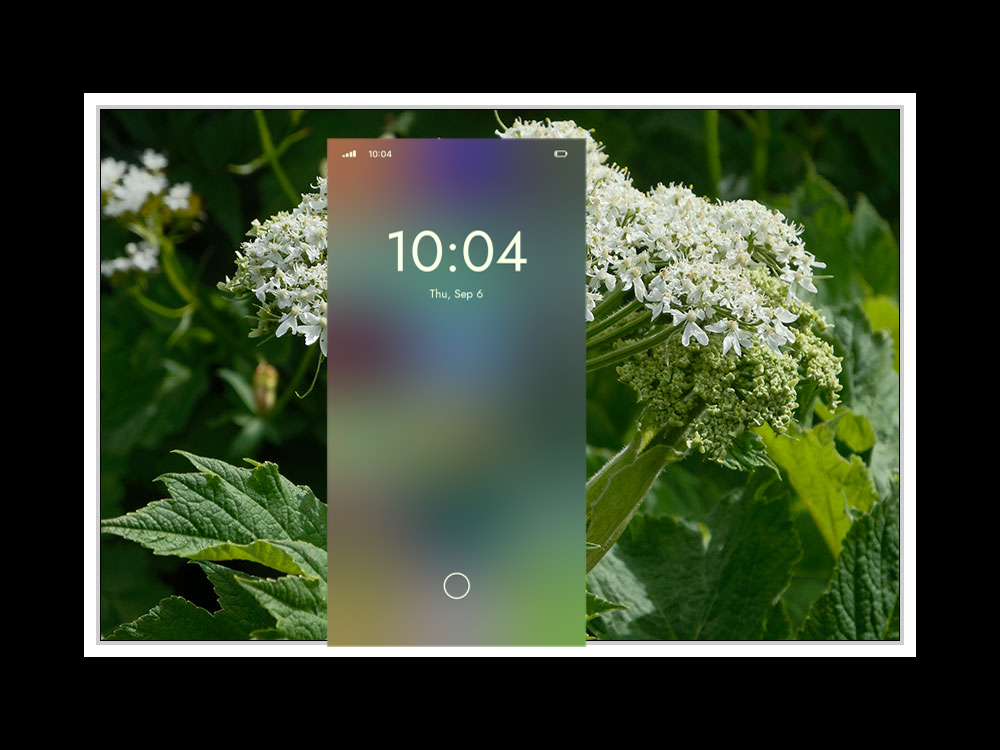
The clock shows 10:04
